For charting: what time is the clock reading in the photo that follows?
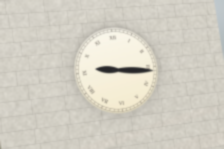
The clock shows 9:16
